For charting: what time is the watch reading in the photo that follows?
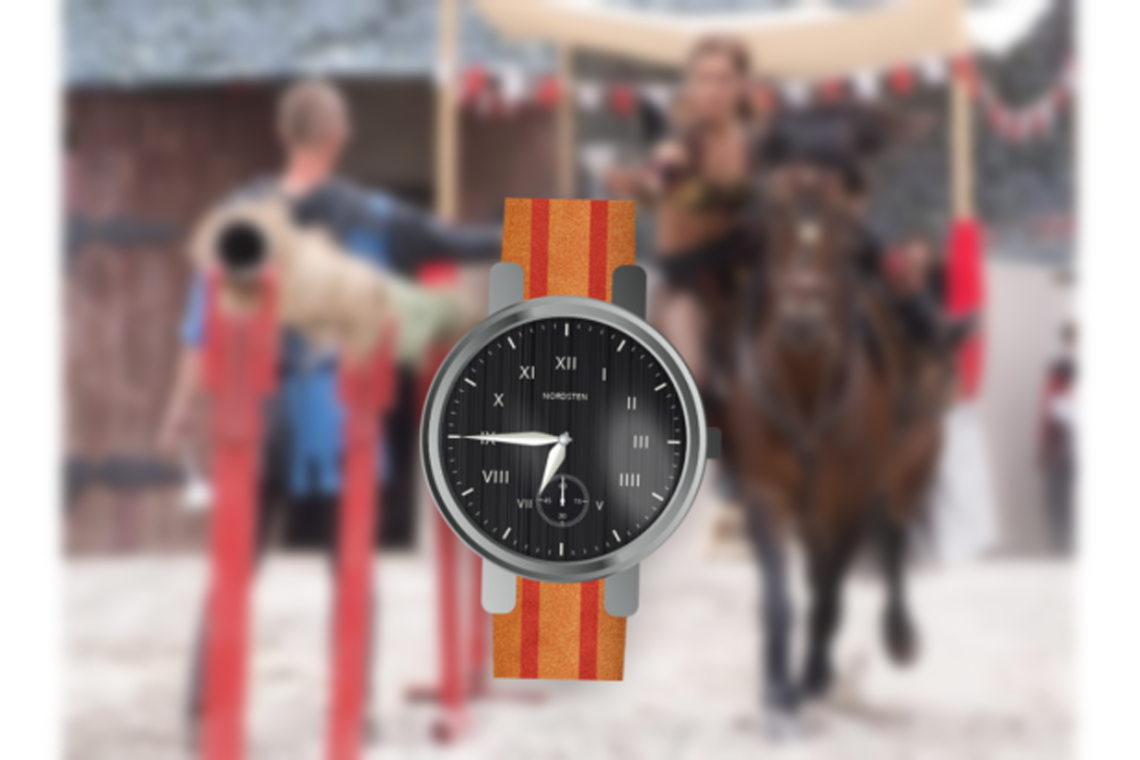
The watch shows 6:45
